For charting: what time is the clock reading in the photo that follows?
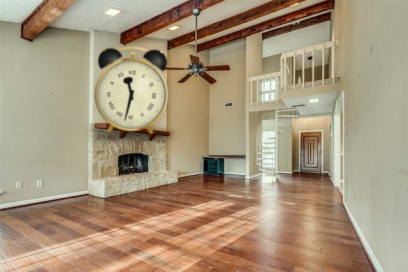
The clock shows 11:32
